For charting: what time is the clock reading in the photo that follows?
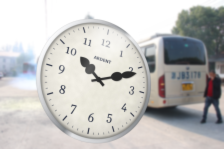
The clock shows 10:11
